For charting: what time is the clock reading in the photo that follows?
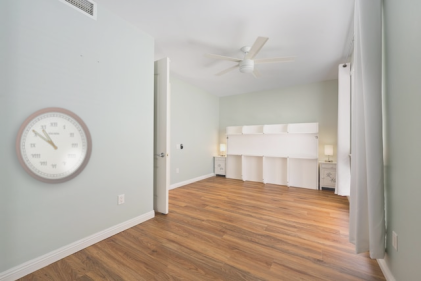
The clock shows 10:51
